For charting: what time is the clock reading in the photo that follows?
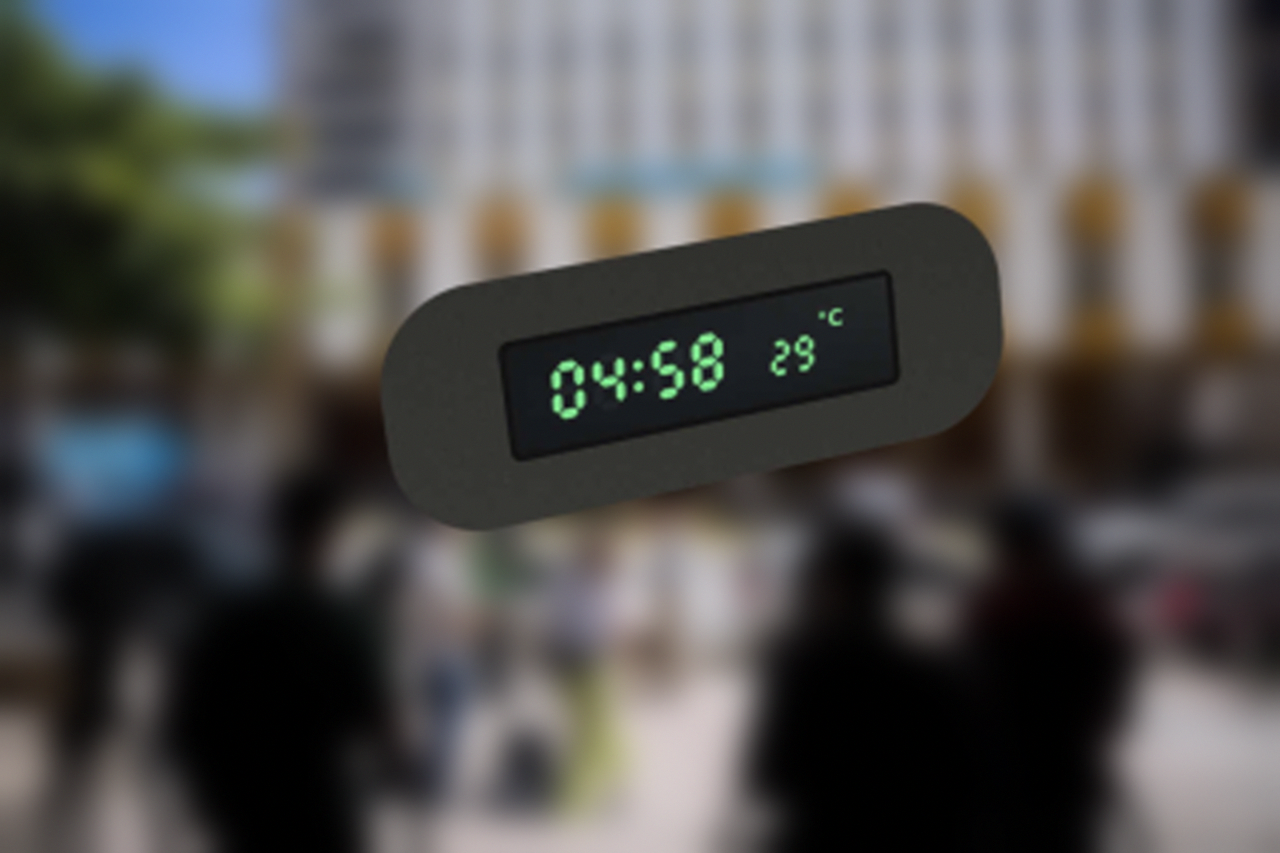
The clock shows 4:58
